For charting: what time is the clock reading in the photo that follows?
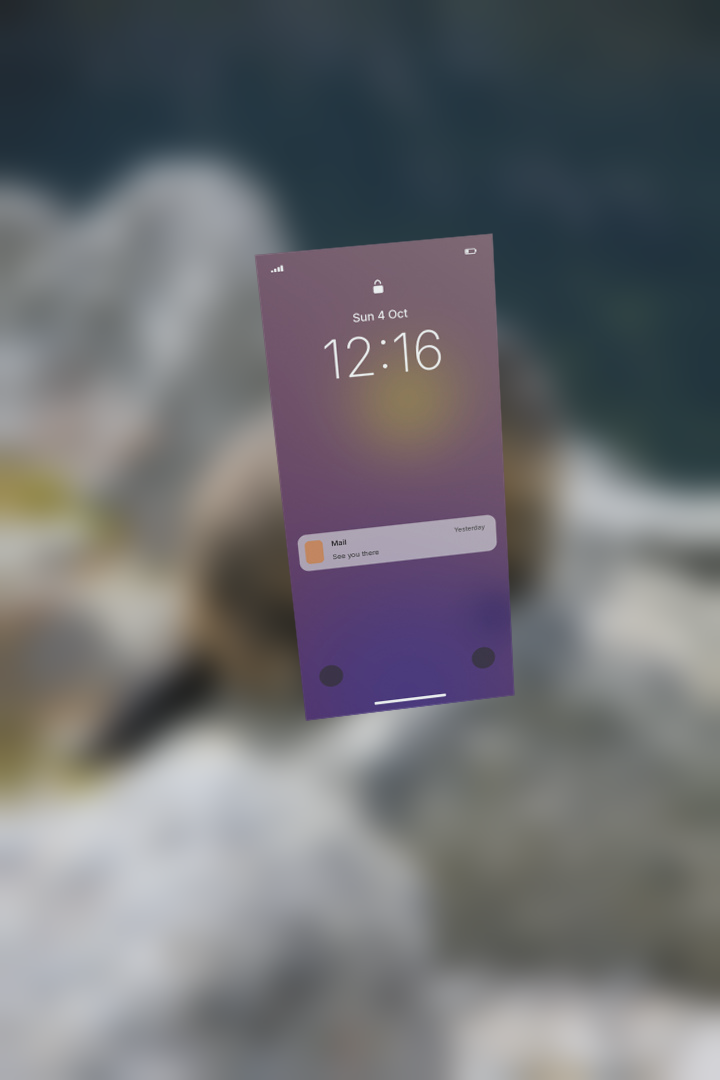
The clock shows 12:16
